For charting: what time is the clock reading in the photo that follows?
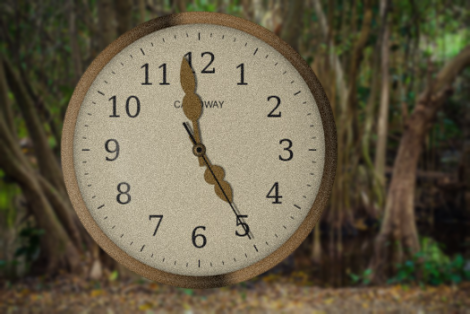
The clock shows 4:58:25
